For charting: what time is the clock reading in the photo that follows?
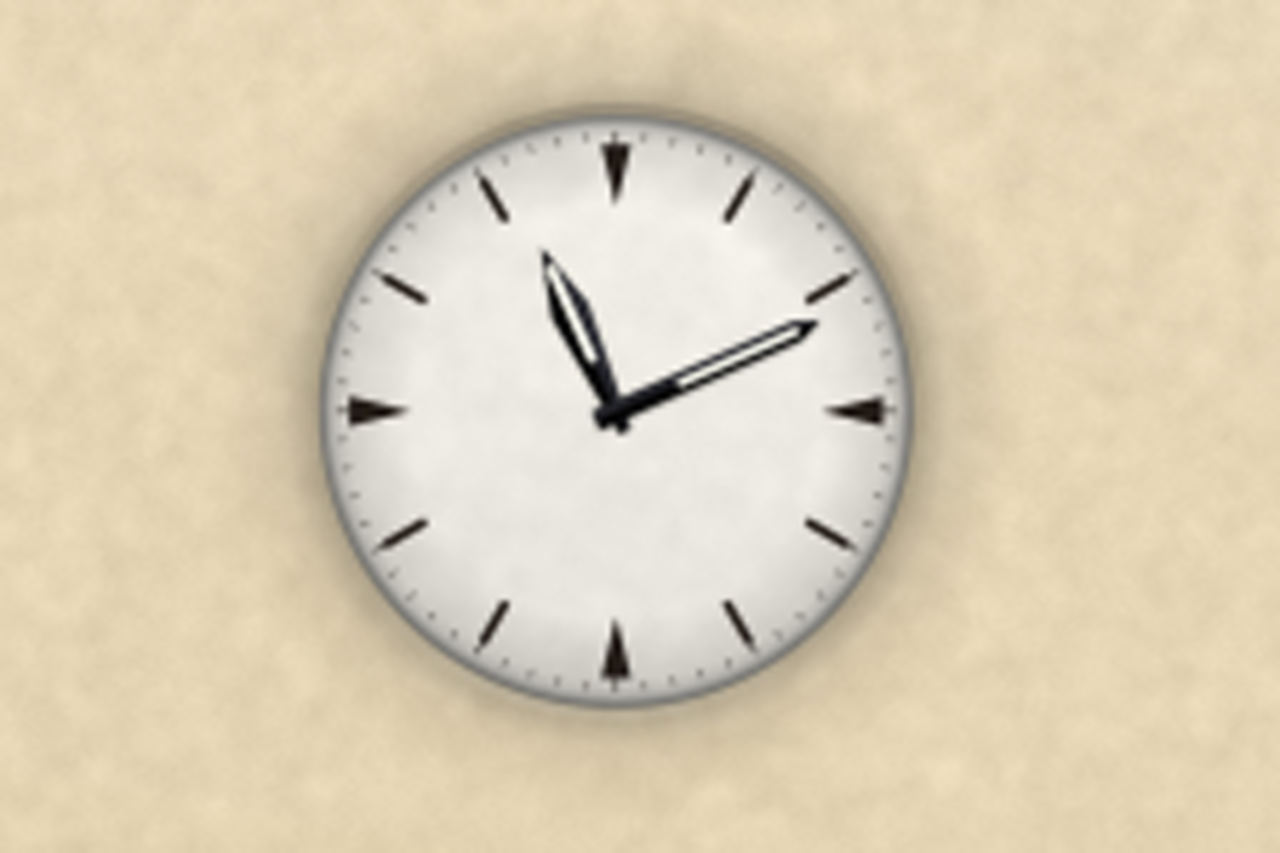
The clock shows 11:11
